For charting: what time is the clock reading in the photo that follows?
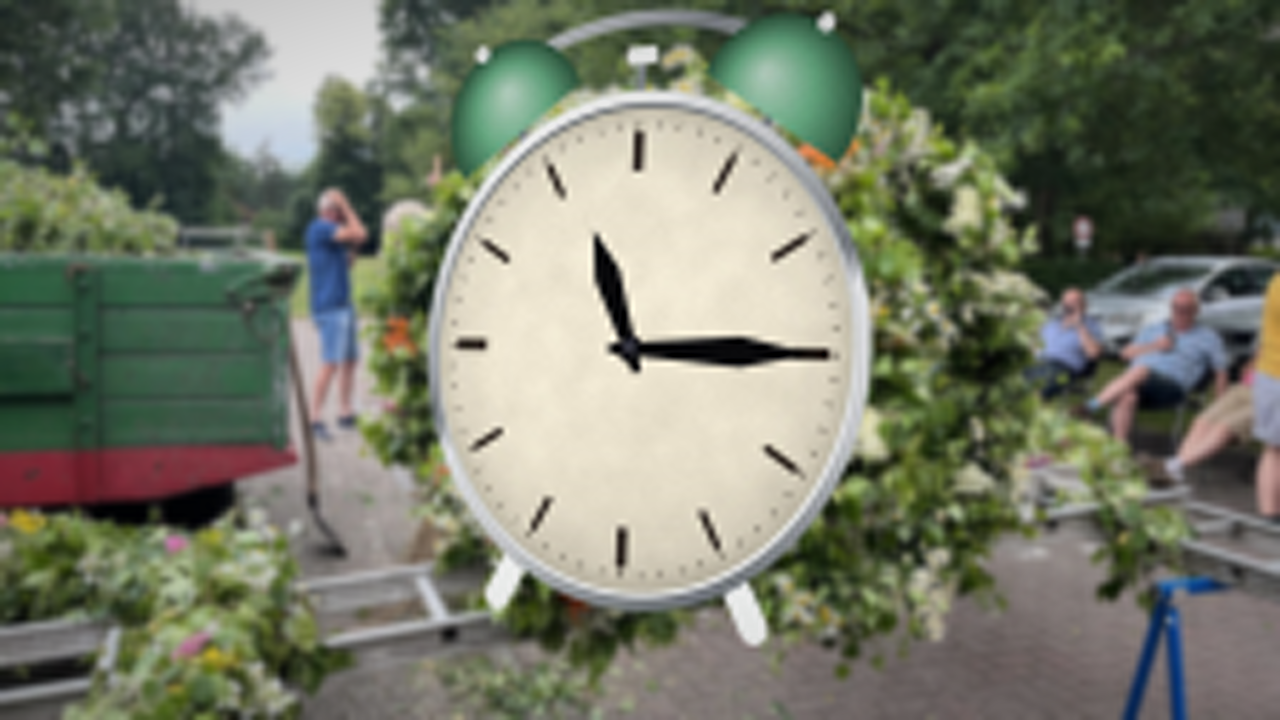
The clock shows 11:15
